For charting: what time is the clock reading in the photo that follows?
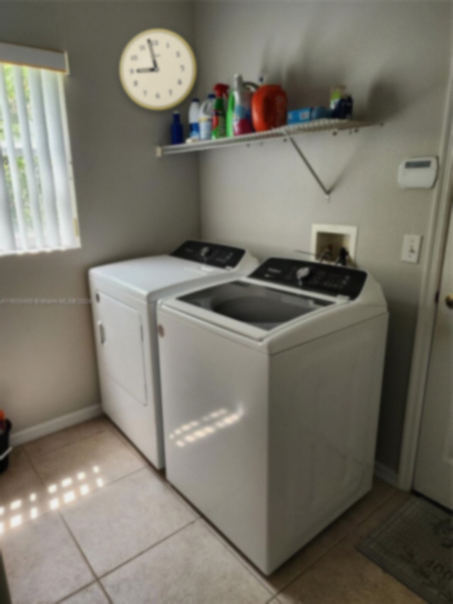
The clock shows 8:58
